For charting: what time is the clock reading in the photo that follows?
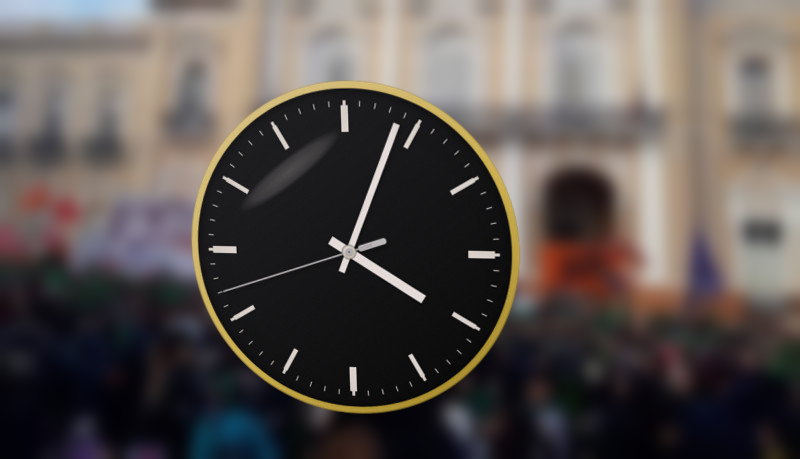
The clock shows 4:03:42
